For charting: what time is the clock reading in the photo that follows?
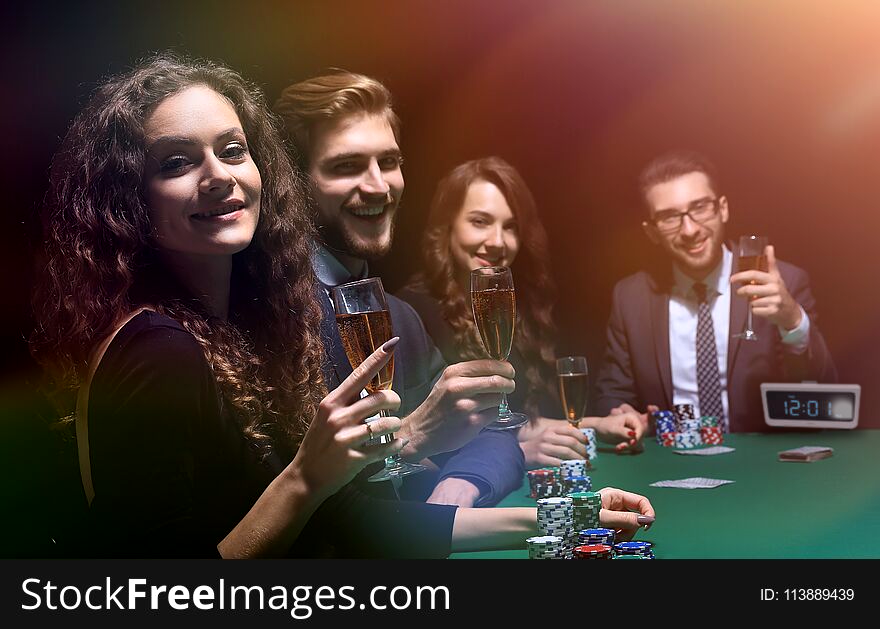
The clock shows 12:01
